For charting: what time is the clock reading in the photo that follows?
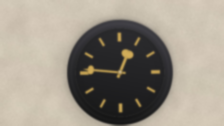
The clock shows 12:46
